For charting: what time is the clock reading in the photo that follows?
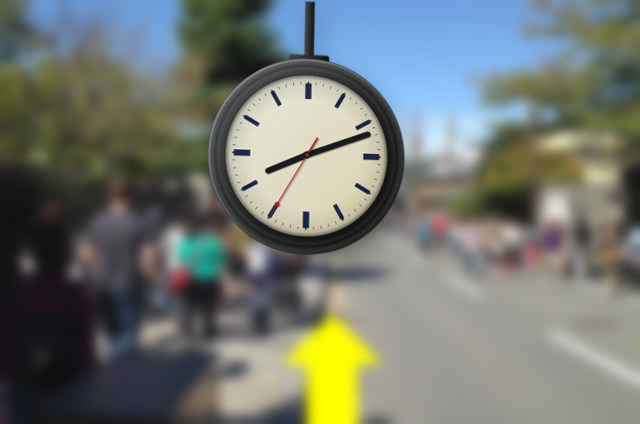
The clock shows 8:11:35
